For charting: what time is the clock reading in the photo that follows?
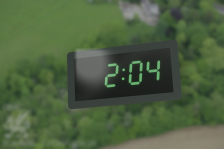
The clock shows 2:04
